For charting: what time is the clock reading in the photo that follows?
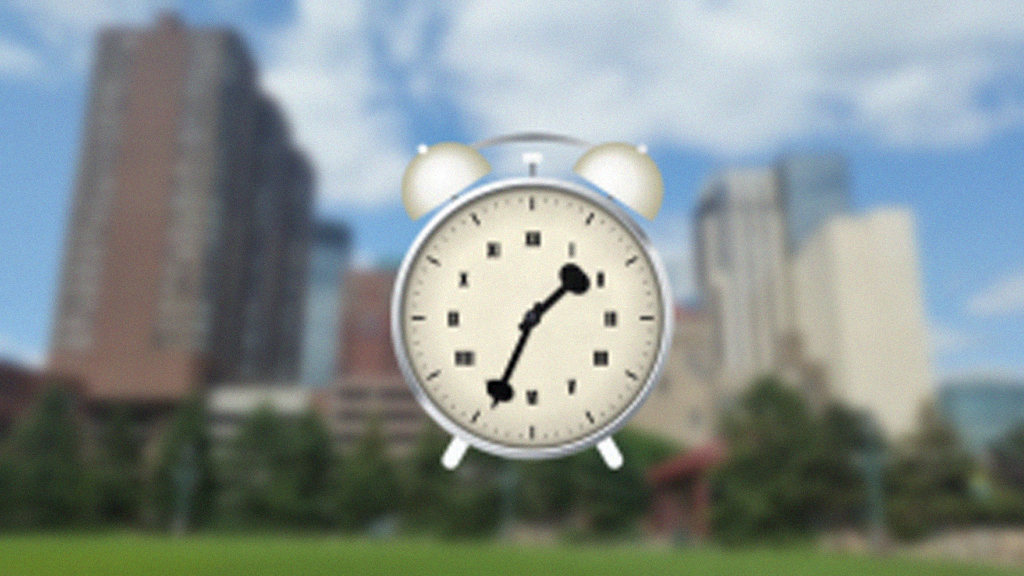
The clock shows 1:34
